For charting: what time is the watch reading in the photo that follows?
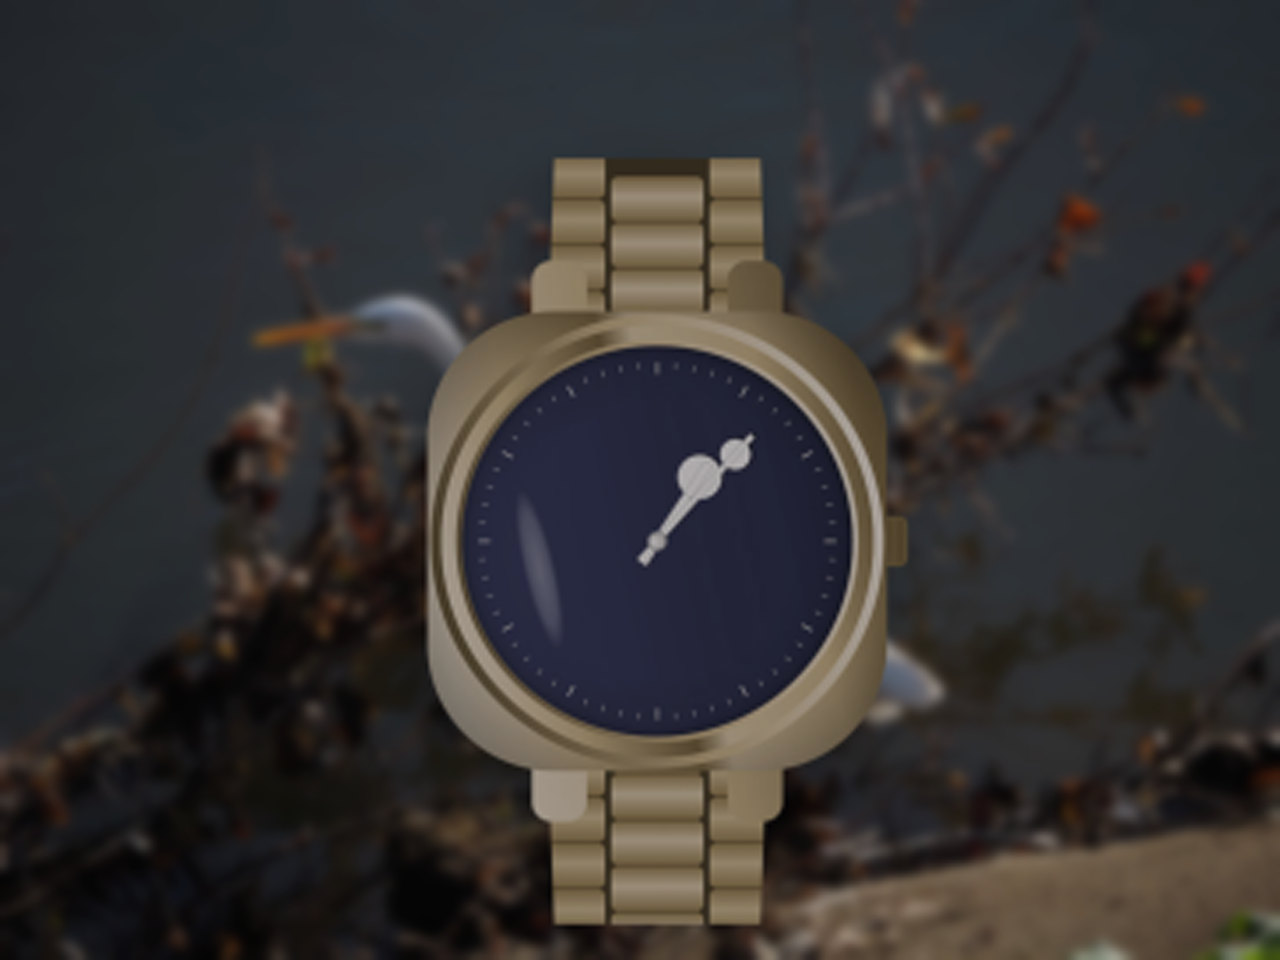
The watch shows 1:07
